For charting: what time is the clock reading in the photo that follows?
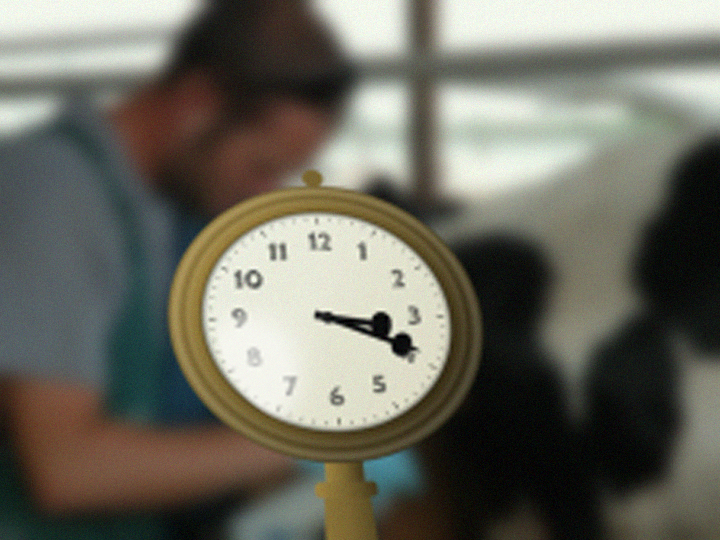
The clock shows 3:19
